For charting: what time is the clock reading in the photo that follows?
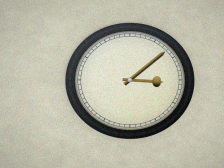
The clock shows 3:08
